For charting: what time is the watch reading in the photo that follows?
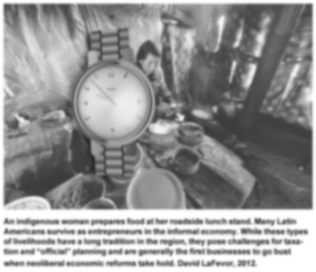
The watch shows 9:53
